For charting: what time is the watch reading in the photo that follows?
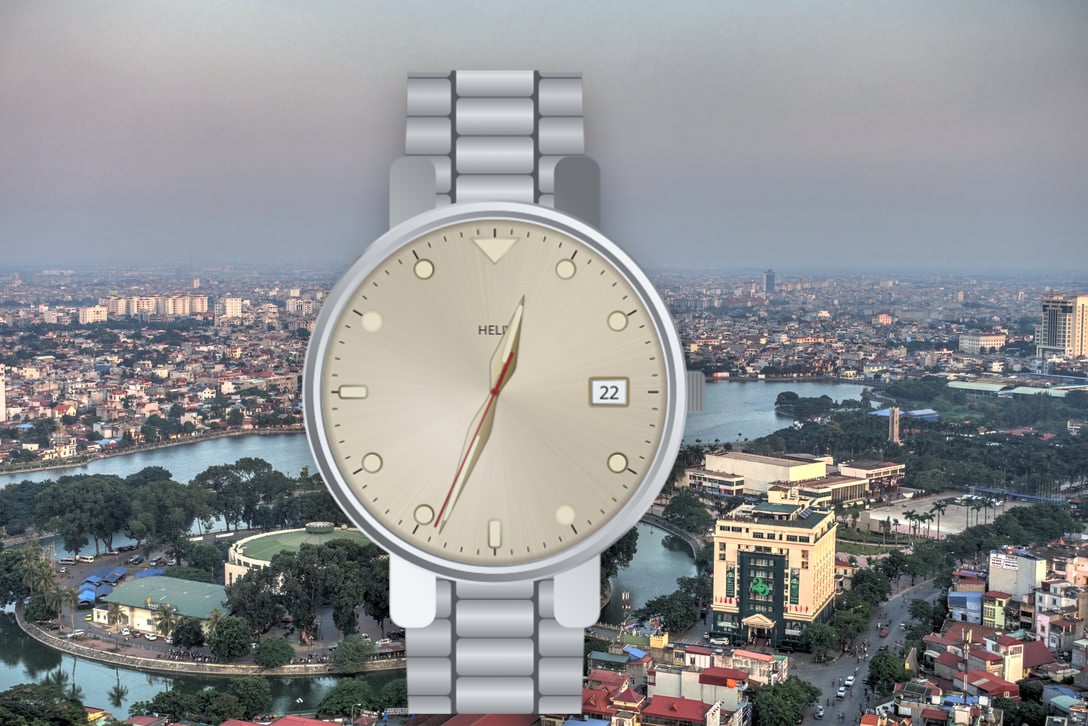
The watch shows 12:33:34
